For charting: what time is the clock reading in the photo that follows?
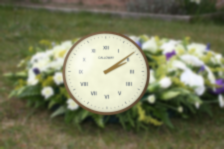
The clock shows 2:09
